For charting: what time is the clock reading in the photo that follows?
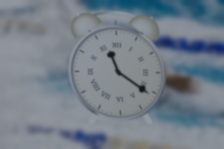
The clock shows 11:21
